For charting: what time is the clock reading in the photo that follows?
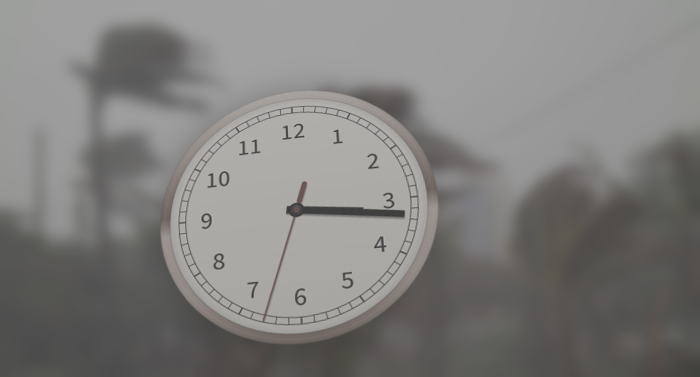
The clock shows 3:16:33
